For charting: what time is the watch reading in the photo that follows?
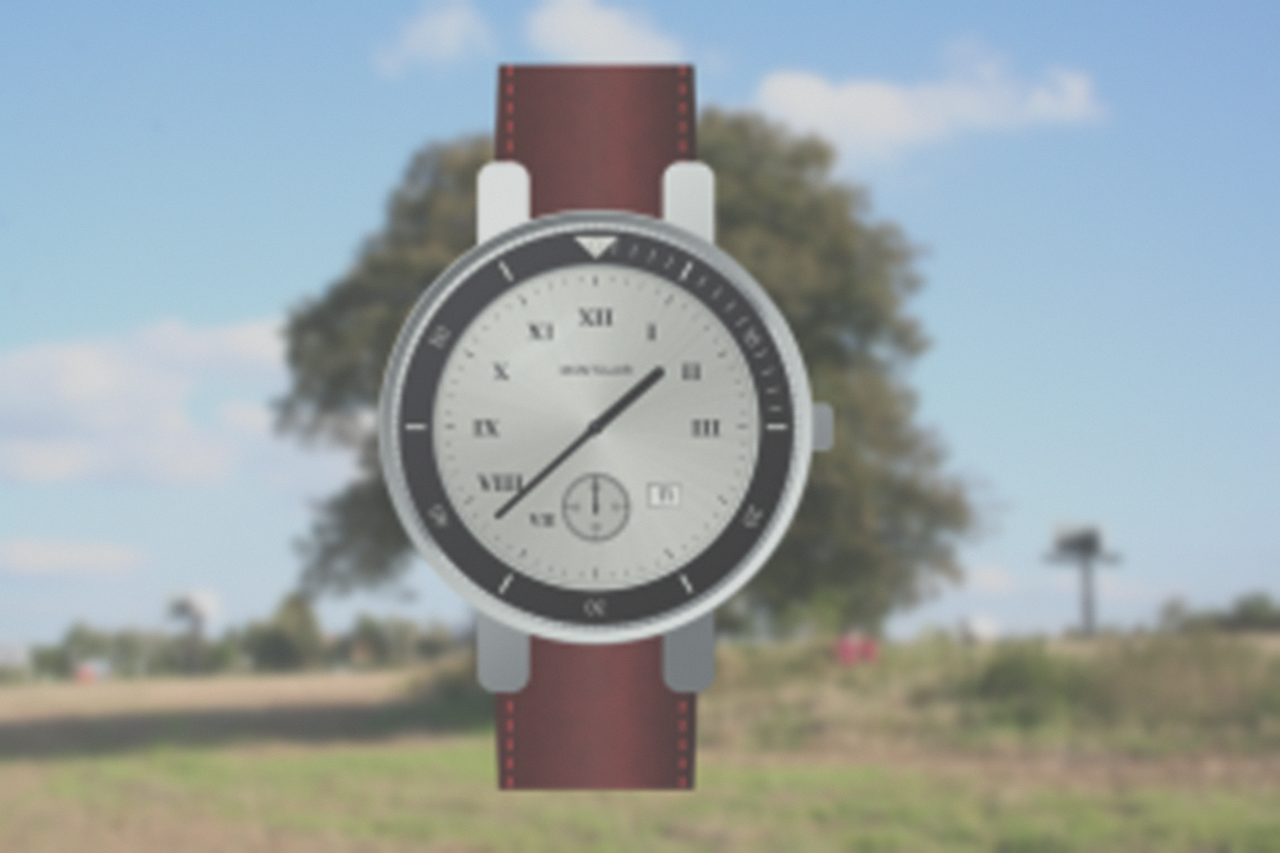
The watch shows 1:38
